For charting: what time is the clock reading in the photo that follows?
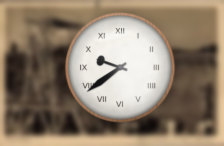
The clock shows 9:39
